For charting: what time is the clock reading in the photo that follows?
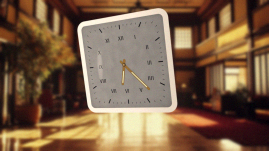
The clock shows 6:23
